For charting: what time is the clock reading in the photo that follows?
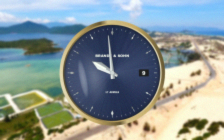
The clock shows 9:59
